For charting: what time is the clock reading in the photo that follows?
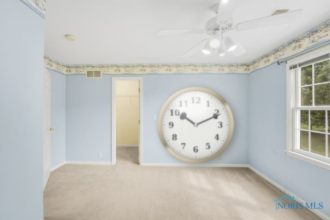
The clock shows 10:11
